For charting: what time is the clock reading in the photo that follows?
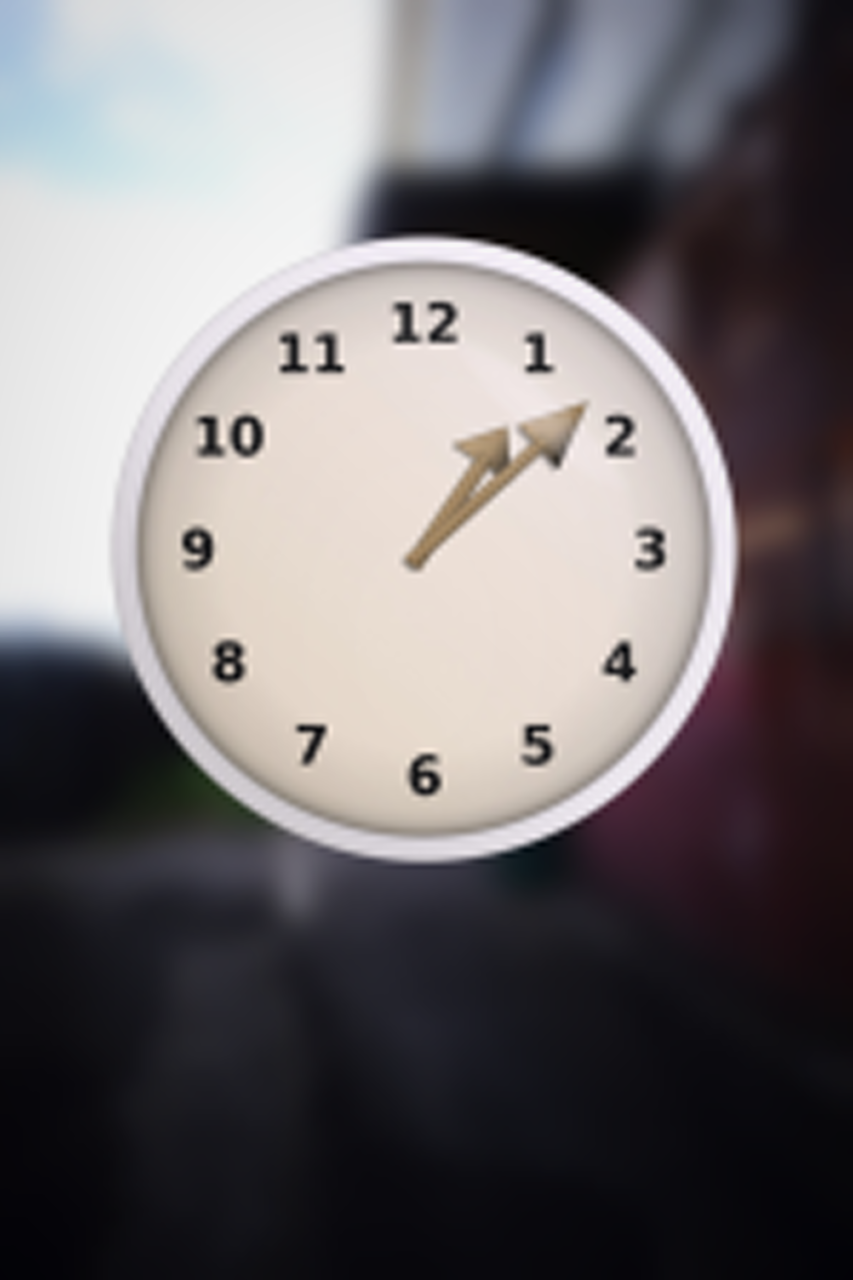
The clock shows 1:08
